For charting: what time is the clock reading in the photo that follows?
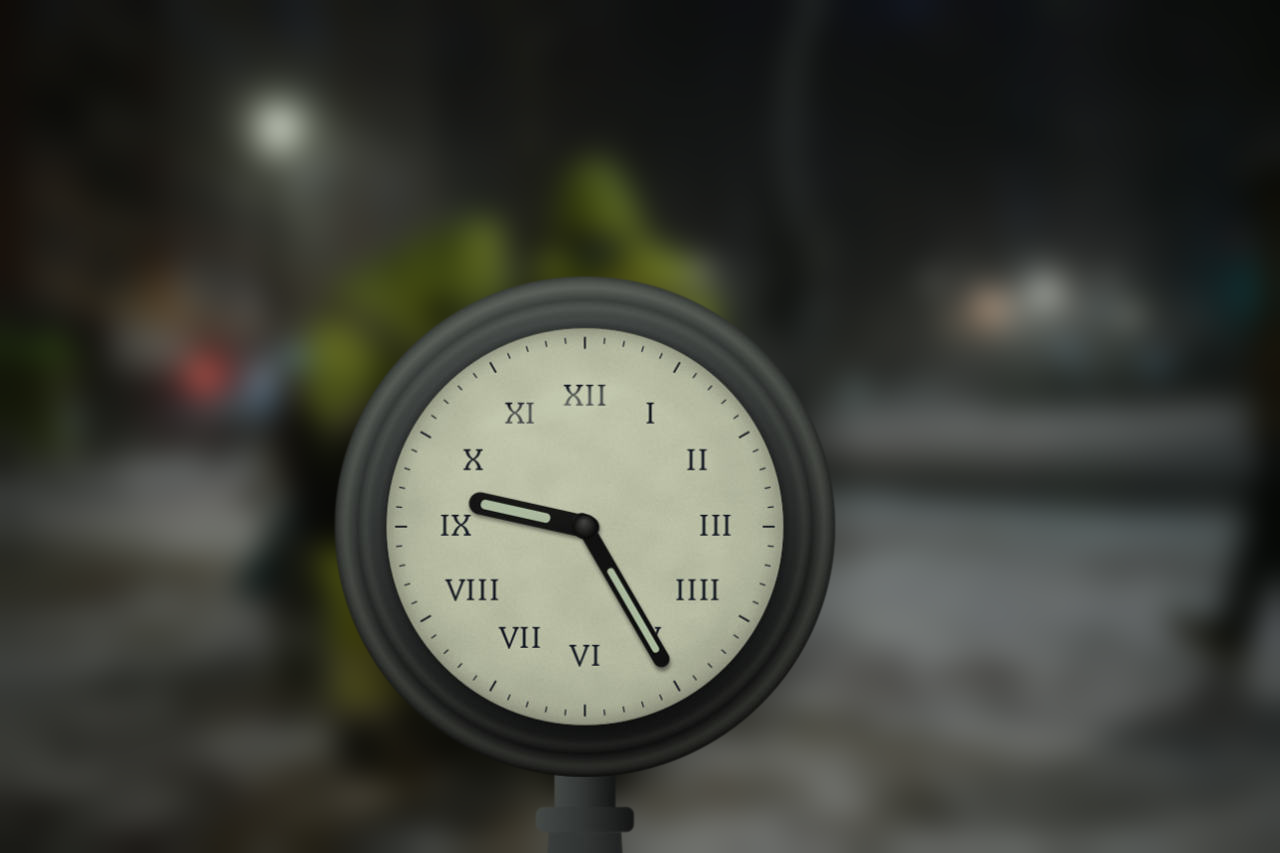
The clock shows 9:25
